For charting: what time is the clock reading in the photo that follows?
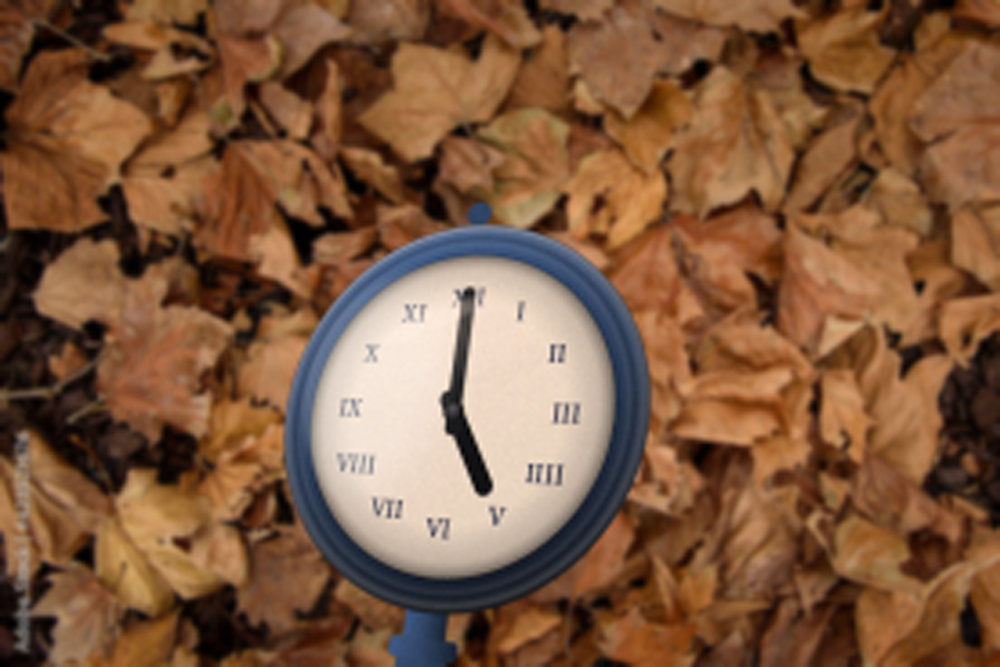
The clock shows 5:00
